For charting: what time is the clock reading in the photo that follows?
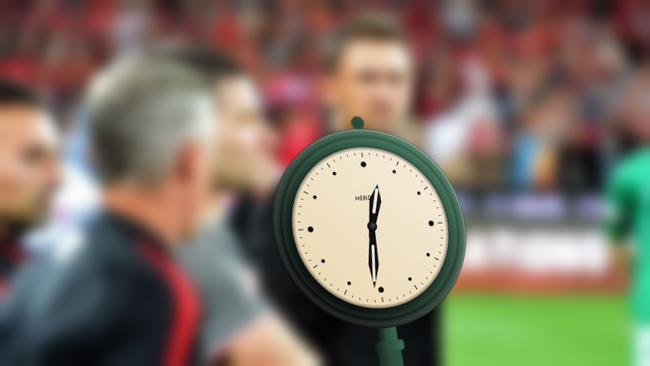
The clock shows 12:31
